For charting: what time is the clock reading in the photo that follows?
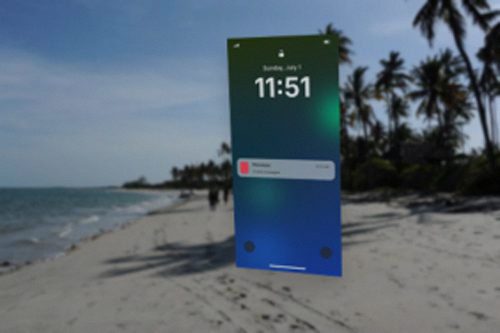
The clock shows 11:51
